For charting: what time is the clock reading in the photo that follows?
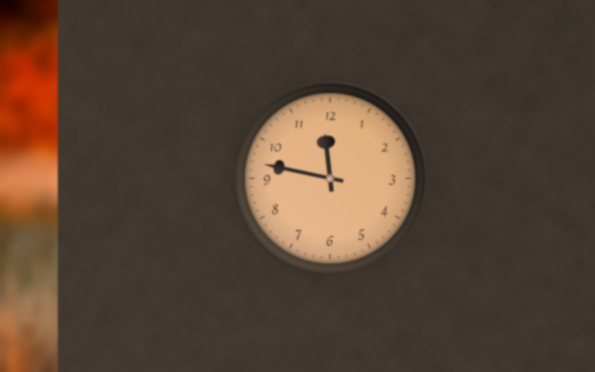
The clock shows 11:47
